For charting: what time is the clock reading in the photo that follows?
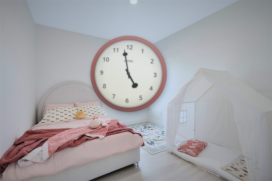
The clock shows 4:58
